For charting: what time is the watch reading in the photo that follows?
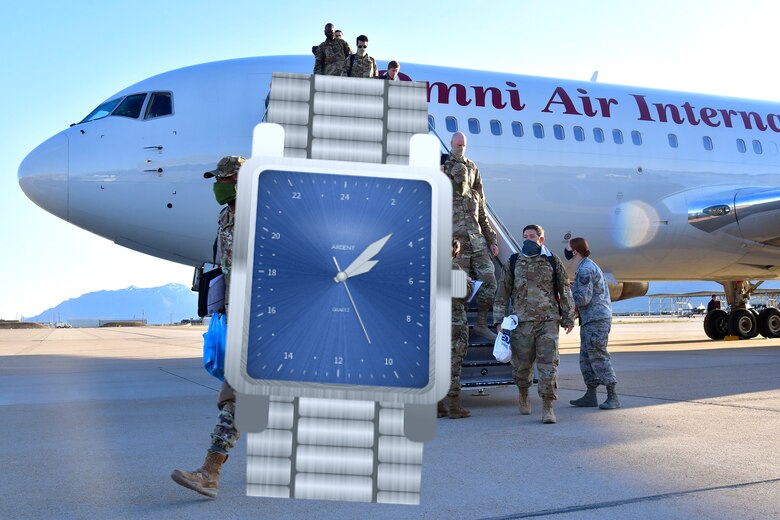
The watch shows 4:07:26
